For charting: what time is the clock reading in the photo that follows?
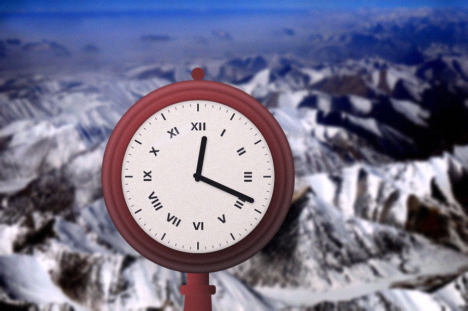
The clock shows 12:19
